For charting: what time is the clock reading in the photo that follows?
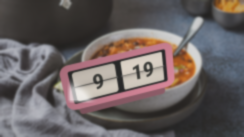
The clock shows 9:19
